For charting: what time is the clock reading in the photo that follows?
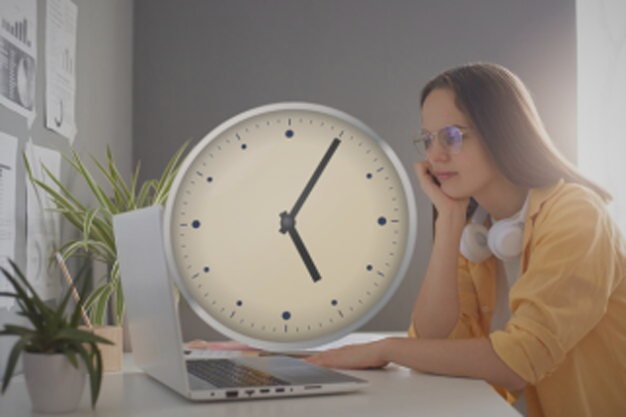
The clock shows 5:05
